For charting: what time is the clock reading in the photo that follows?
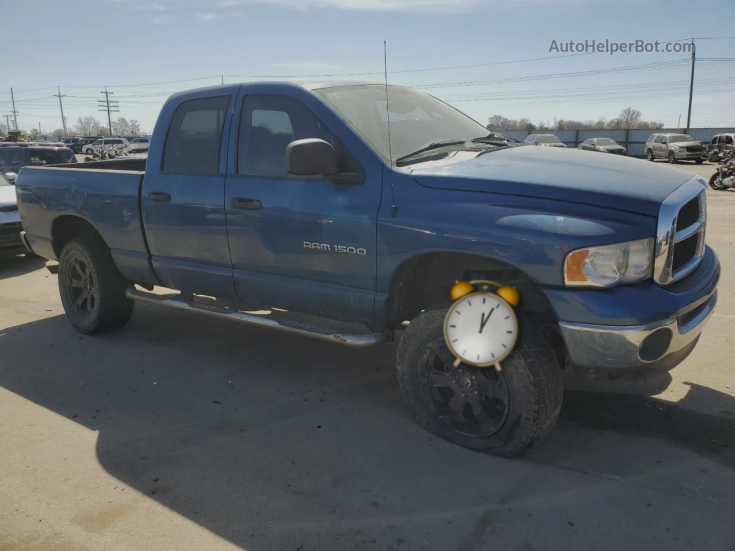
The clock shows 12:04
